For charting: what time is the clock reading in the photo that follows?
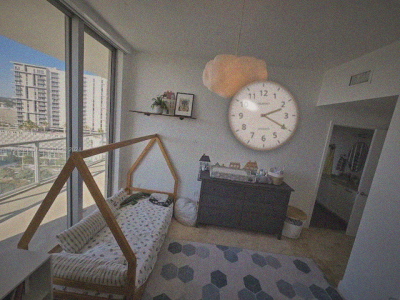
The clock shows 2:20
